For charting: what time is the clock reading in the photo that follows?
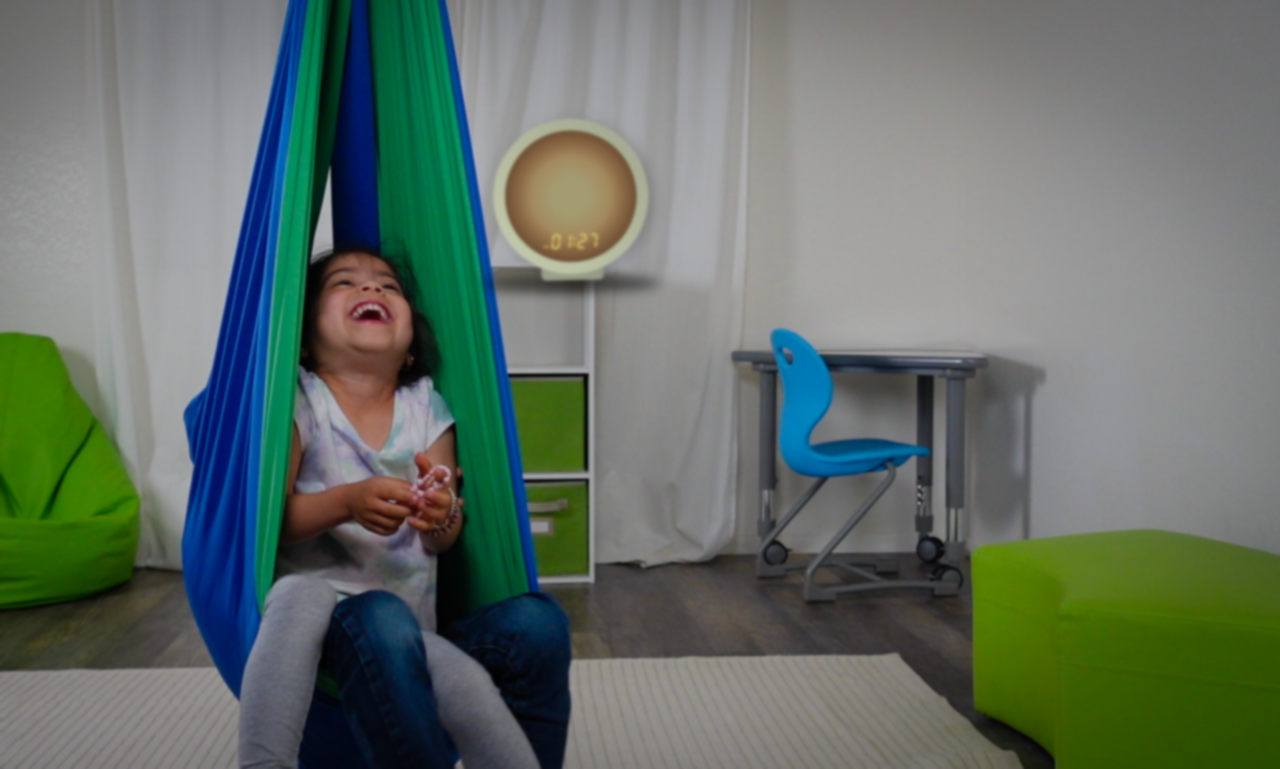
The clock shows 1:27
